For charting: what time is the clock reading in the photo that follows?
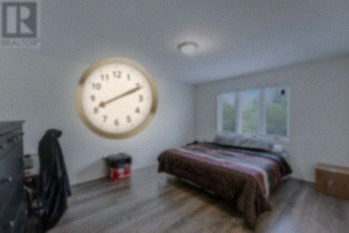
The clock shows 8:11
